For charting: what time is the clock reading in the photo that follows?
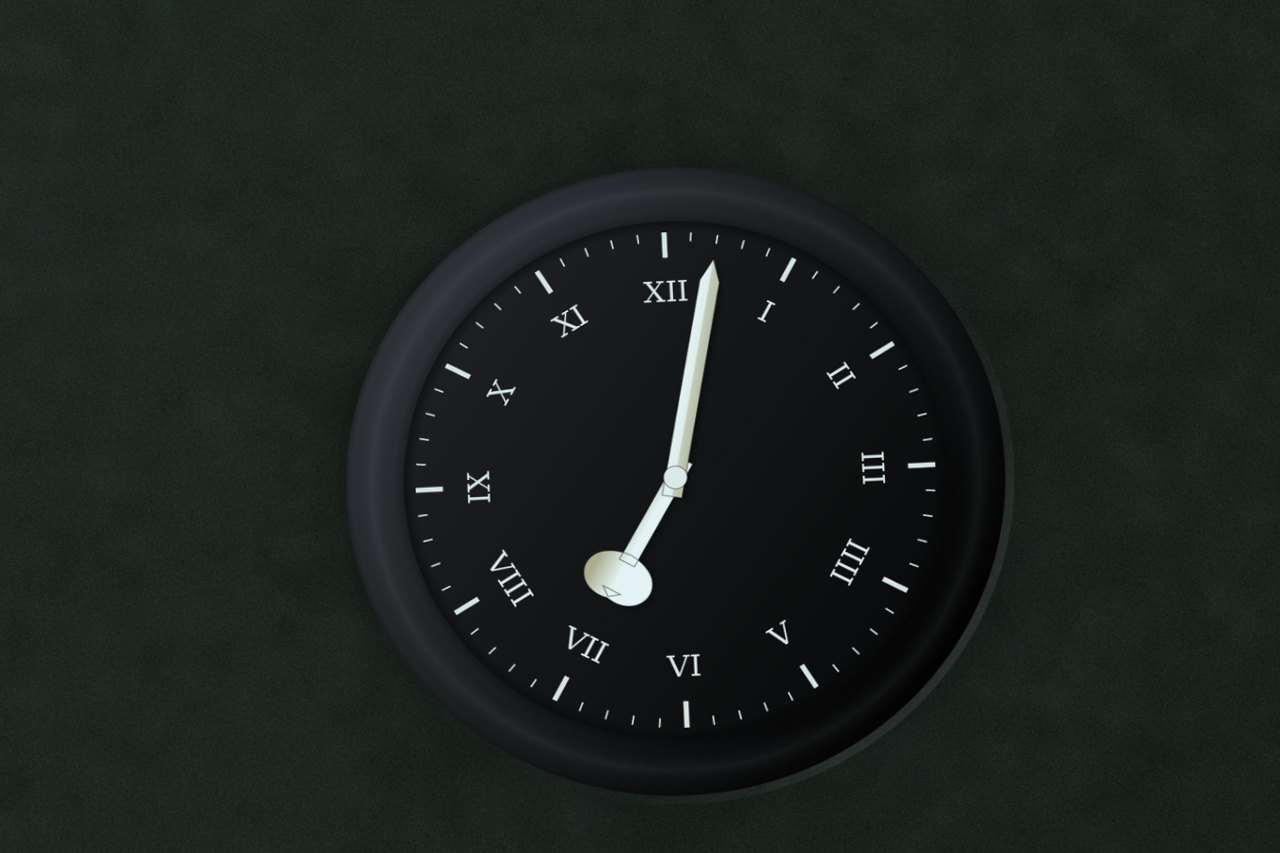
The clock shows 7:02
